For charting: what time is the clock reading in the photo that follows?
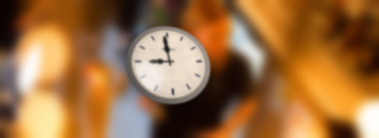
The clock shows 8:59
